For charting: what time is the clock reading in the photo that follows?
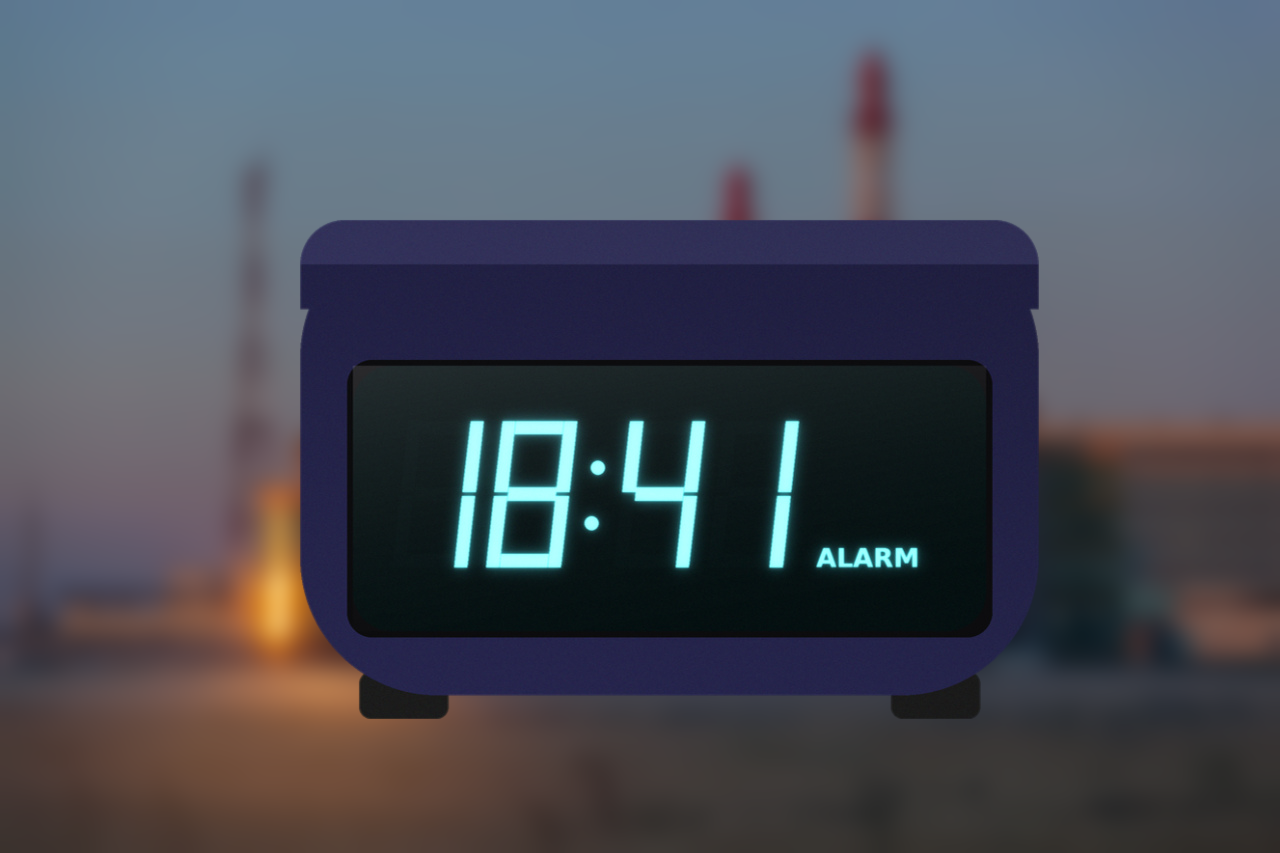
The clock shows 18:41
